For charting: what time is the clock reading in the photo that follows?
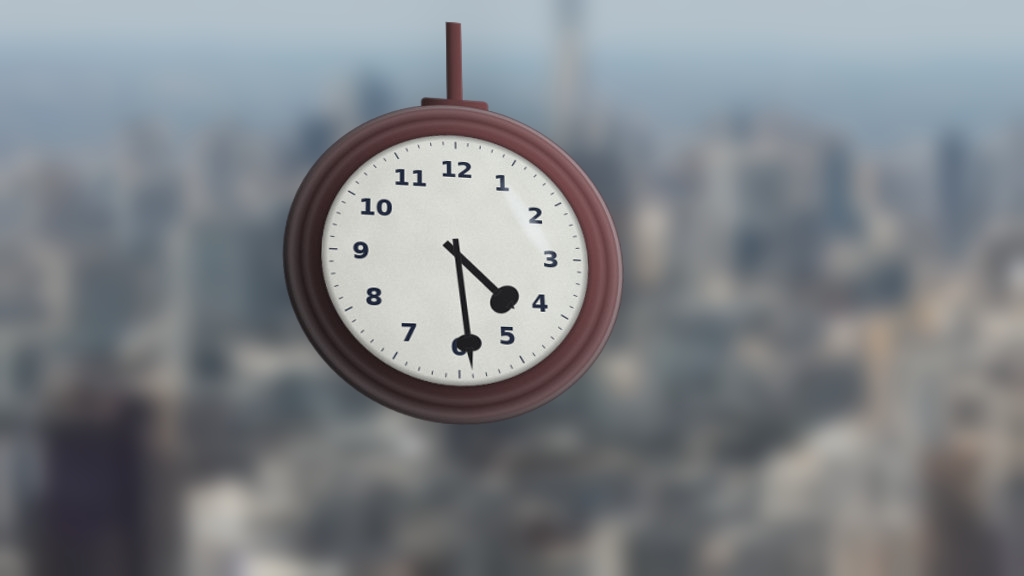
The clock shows 4:29
